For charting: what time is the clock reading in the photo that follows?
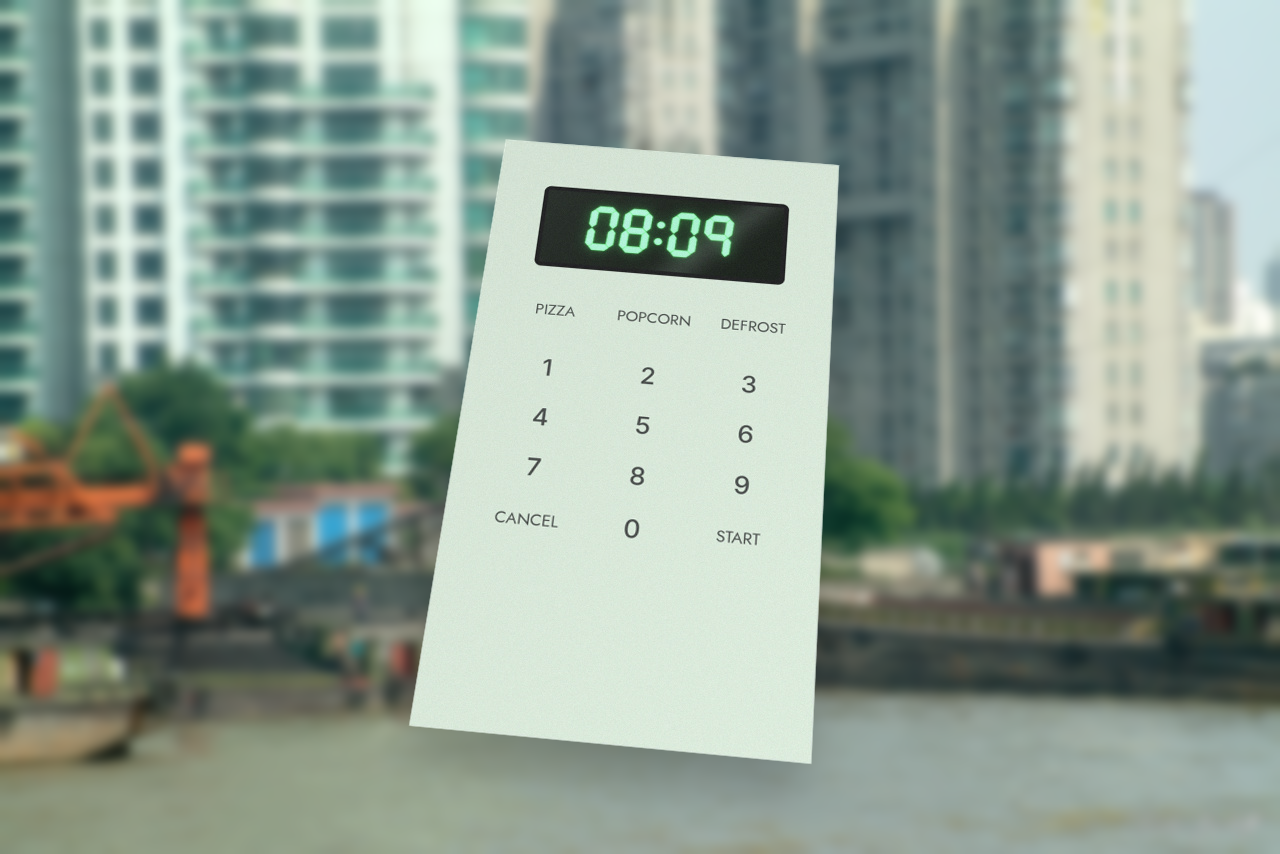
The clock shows 8:09
